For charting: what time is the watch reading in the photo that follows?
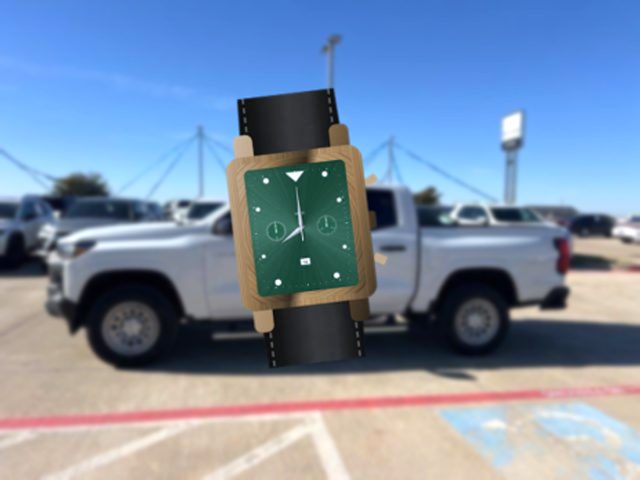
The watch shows 8:00
